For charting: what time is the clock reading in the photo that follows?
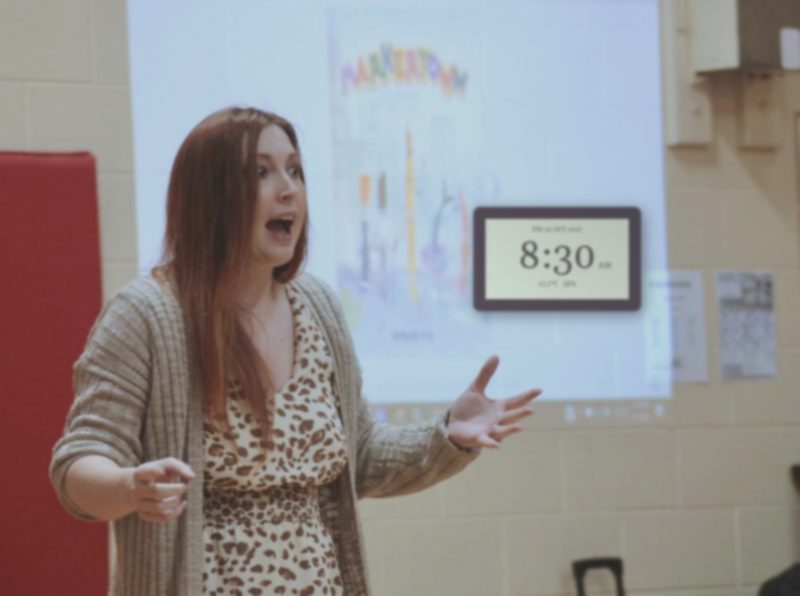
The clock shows 8:30
